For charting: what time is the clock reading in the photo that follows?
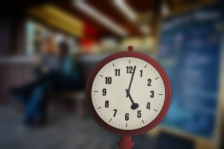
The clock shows 5:02
